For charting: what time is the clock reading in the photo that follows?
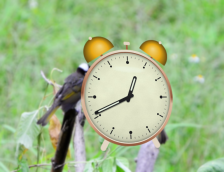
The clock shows 12:41
